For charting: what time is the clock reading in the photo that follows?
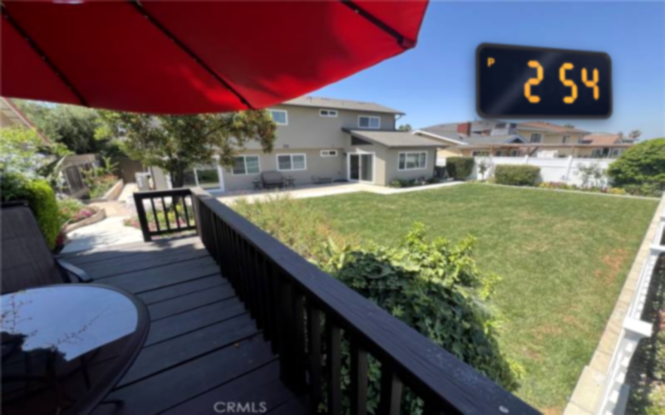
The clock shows 2:54
